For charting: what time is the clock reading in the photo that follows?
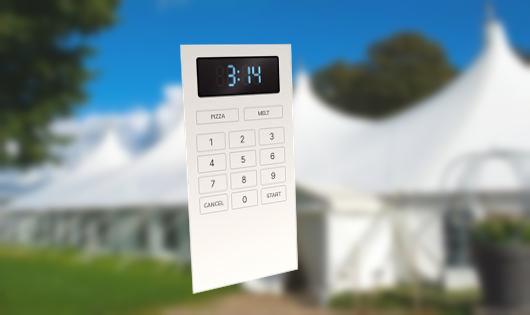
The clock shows 3:14
